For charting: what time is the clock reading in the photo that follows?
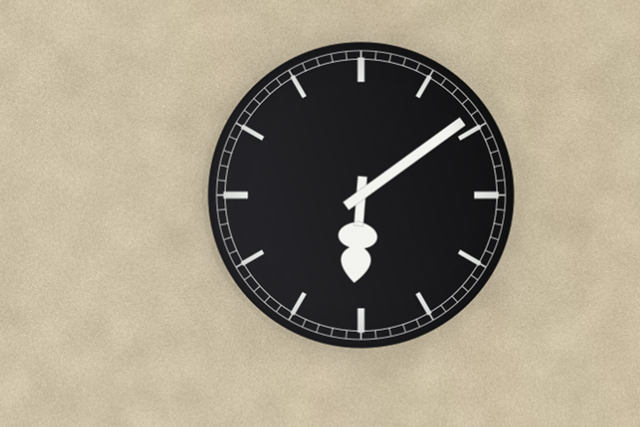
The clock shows 6:09
